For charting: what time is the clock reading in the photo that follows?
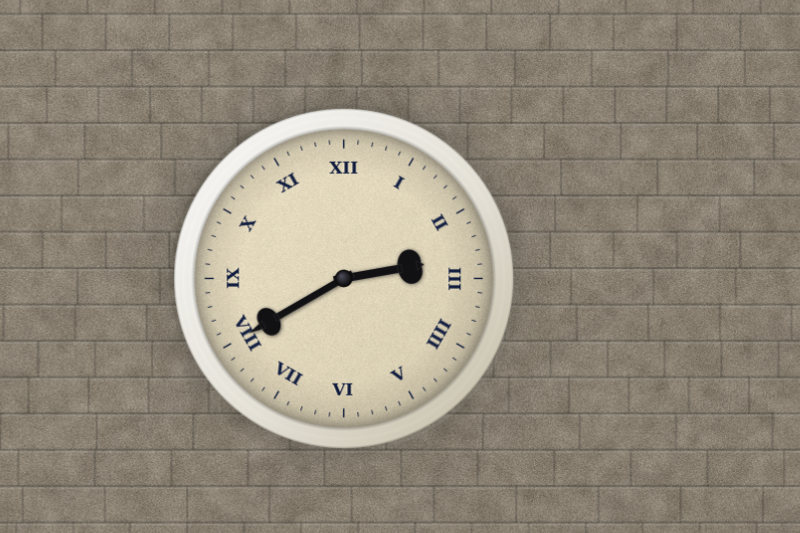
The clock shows 2:40
